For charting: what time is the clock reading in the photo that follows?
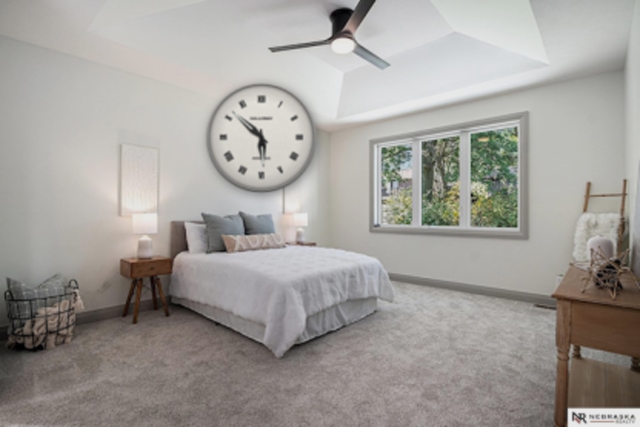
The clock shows 5:52
